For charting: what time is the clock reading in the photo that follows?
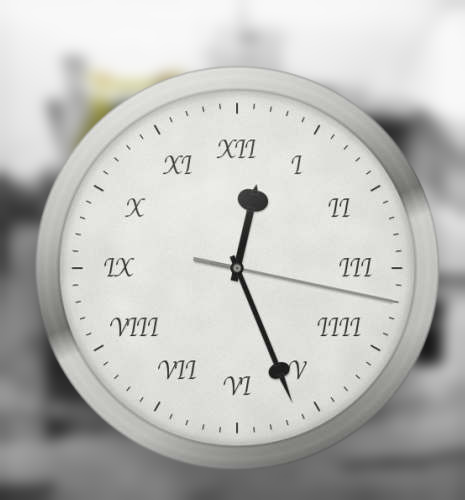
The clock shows 12:26:17
